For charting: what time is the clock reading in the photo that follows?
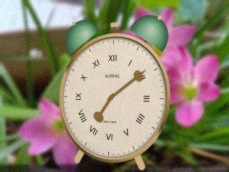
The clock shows 7:09
